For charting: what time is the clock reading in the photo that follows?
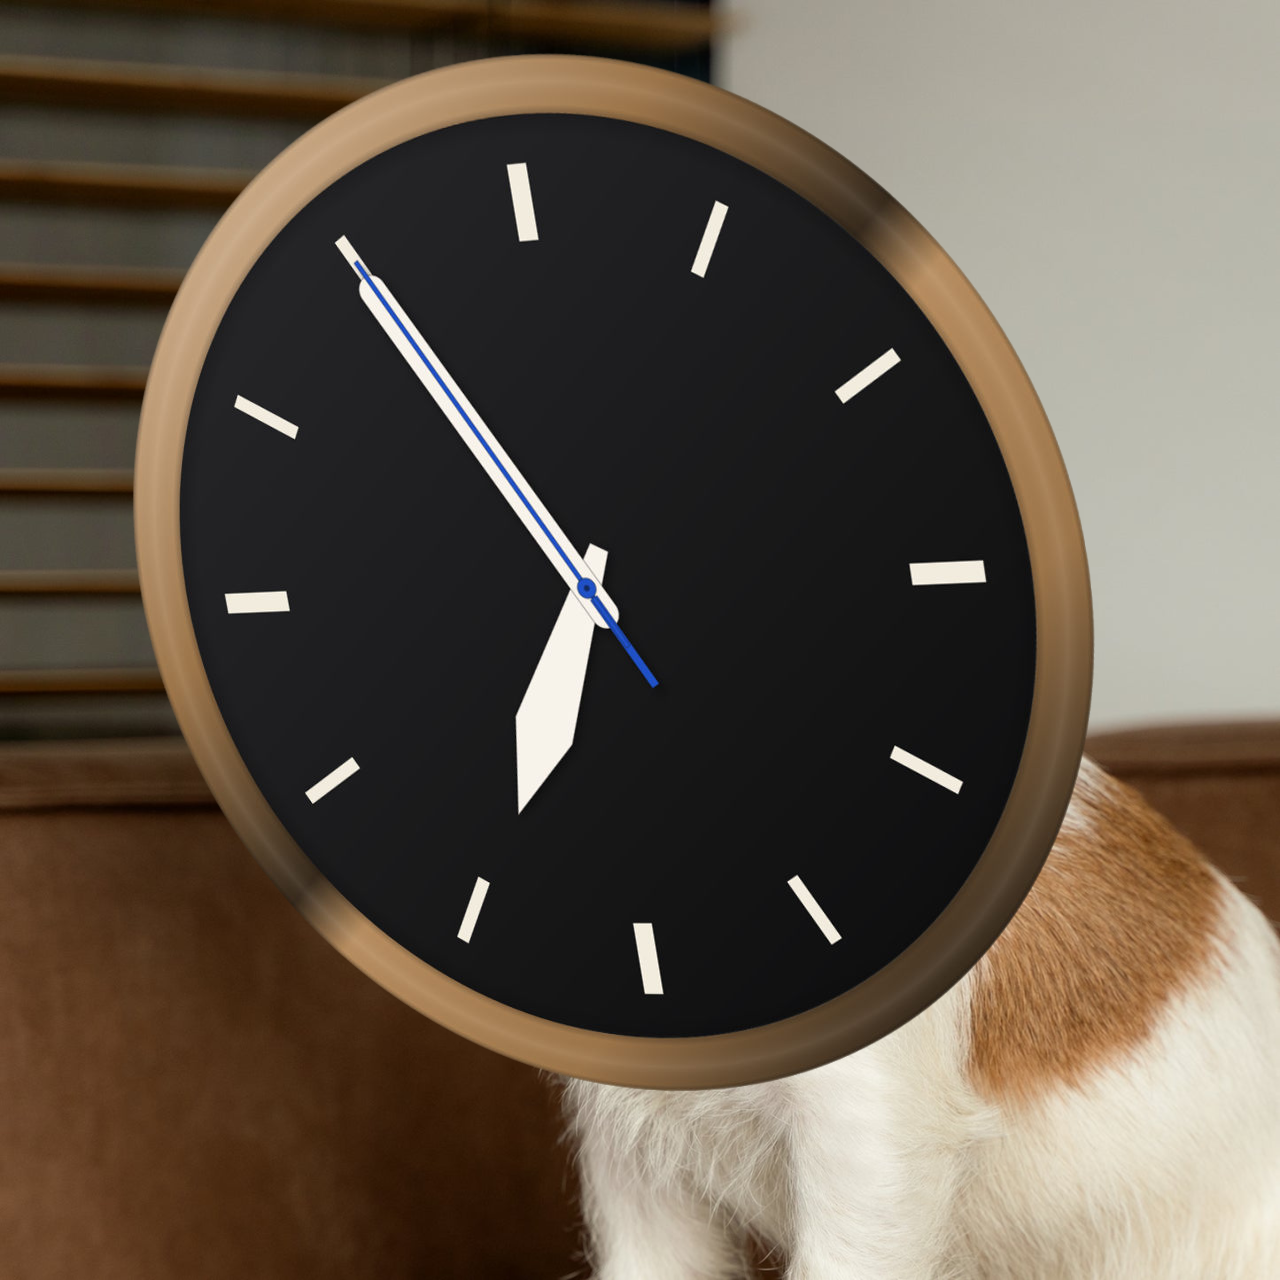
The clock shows 6:54:55
